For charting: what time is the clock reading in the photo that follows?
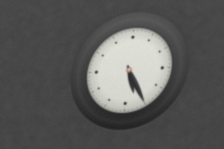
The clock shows 5:25
